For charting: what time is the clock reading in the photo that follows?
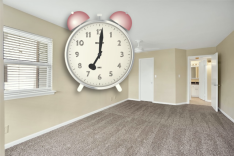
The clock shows 7:01
